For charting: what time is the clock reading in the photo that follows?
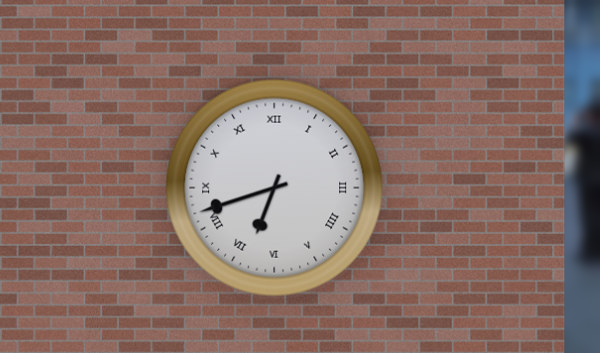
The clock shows 6:42
